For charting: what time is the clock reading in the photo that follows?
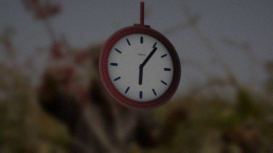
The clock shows 6:06
